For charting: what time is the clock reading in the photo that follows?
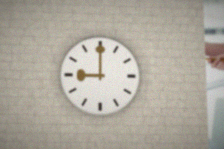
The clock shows 9:00
